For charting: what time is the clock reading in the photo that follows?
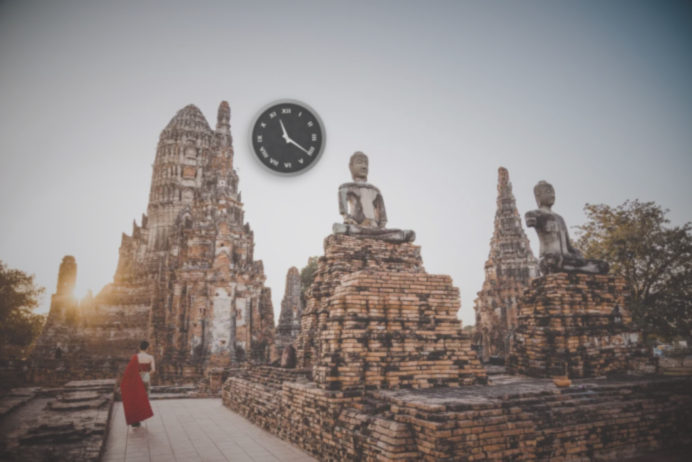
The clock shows 11:21
